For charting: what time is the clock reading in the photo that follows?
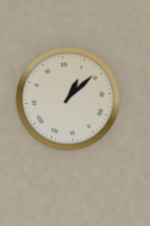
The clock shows 1:09
